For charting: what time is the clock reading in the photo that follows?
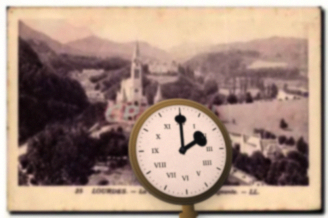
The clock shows 2:00
